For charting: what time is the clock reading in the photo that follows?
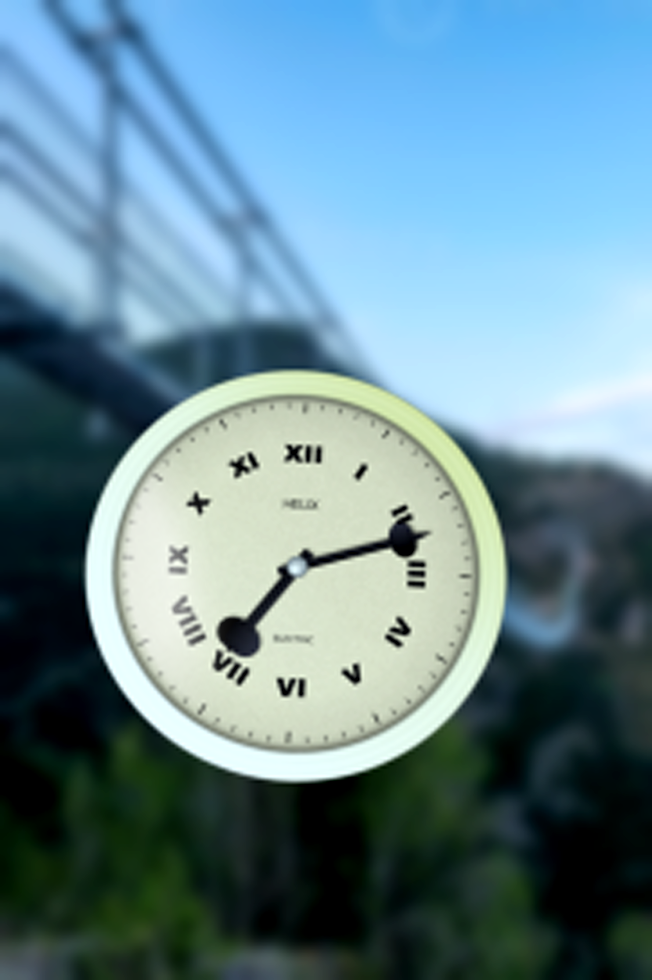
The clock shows 7:12
